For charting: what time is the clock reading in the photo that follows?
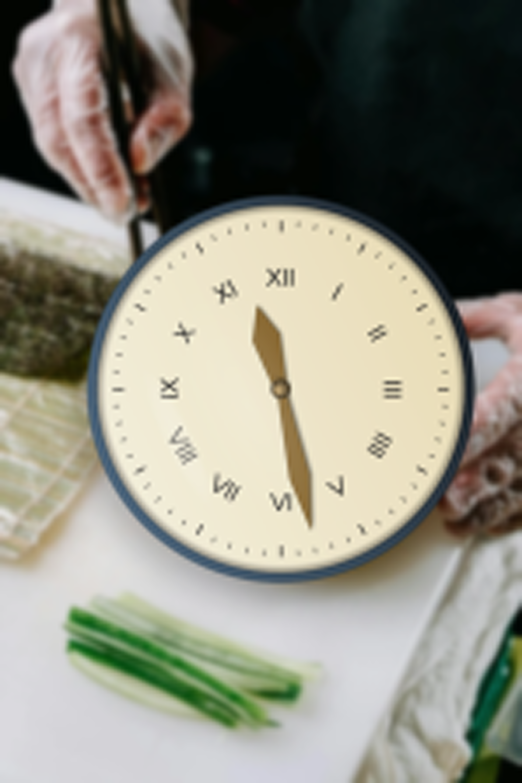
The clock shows 11:28
